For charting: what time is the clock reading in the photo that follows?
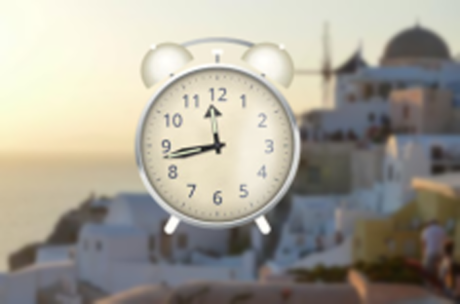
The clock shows 11:43
